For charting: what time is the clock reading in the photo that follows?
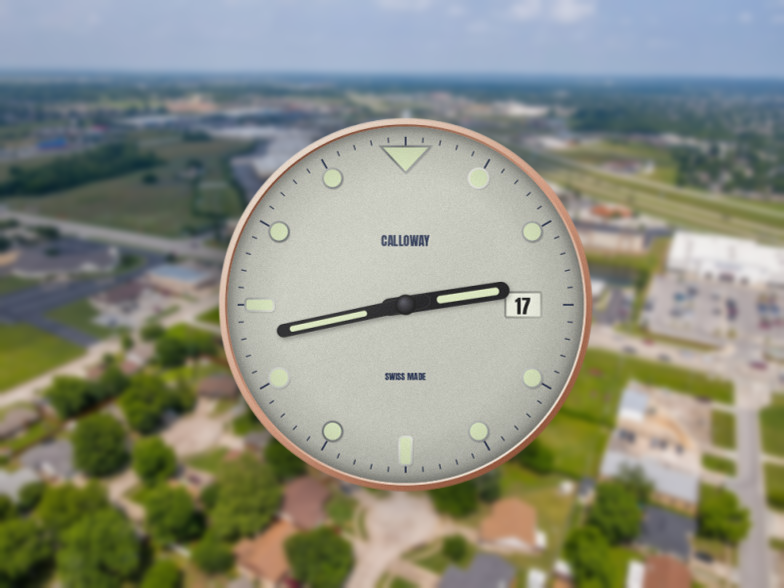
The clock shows 2:43
